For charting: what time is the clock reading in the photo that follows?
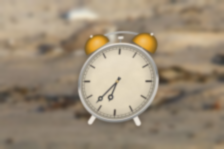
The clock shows 6:37
